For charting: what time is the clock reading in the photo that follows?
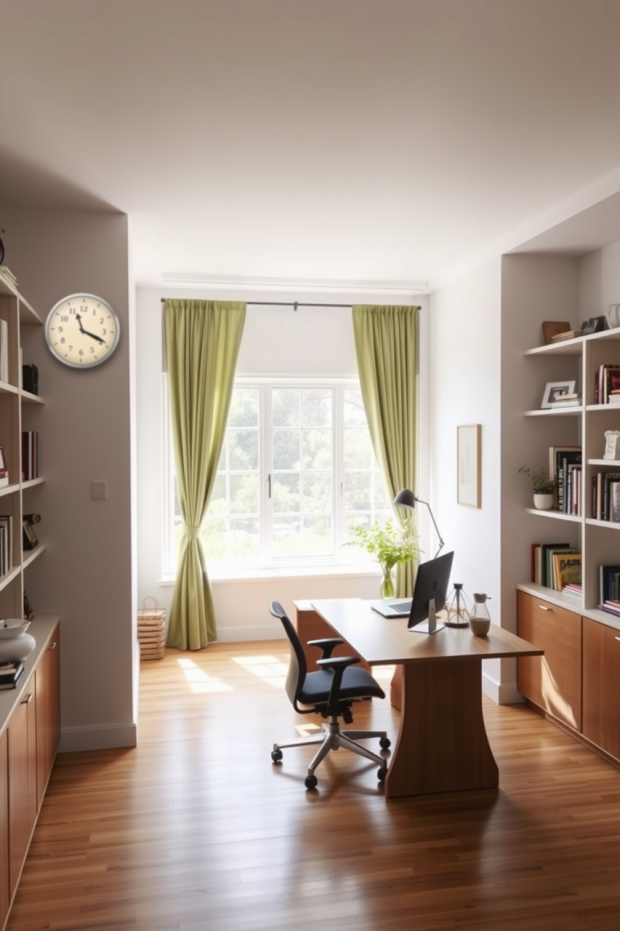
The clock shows 11:19
